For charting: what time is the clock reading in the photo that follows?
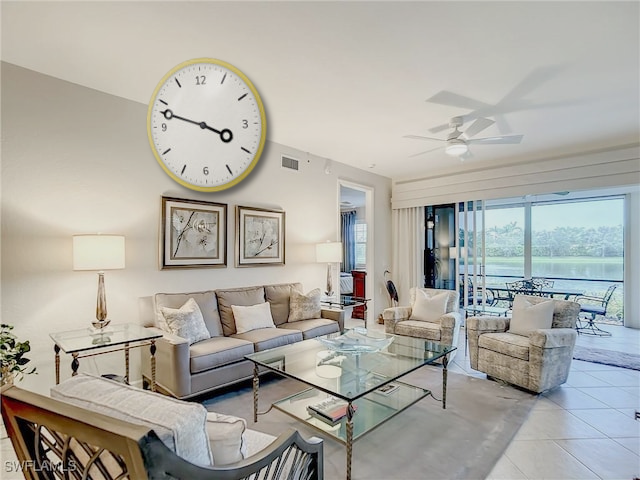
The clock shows 3:48
